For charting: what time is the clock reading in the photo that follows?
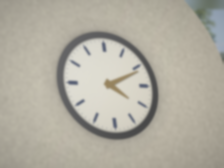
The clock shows 4:11
